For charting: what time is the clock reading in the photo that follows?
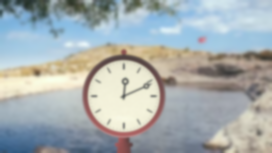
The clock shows 12:11
